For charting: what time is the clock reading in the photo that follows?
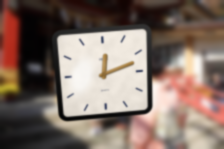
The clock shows 12:12
